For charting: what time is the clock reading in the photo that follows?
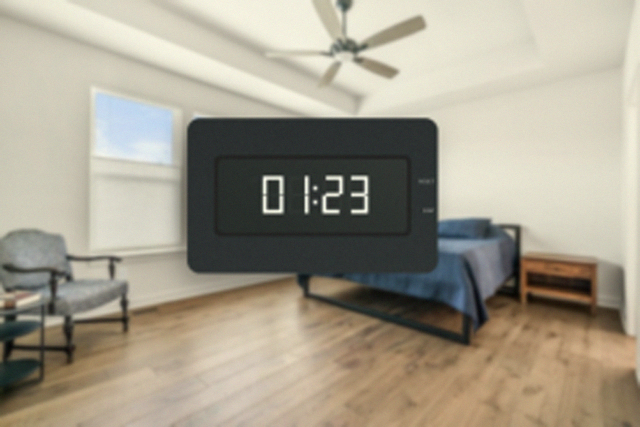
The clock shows 1:23
